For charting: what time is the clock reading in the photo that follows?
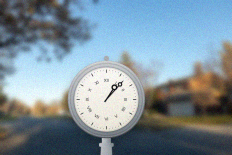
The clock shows 1:07
